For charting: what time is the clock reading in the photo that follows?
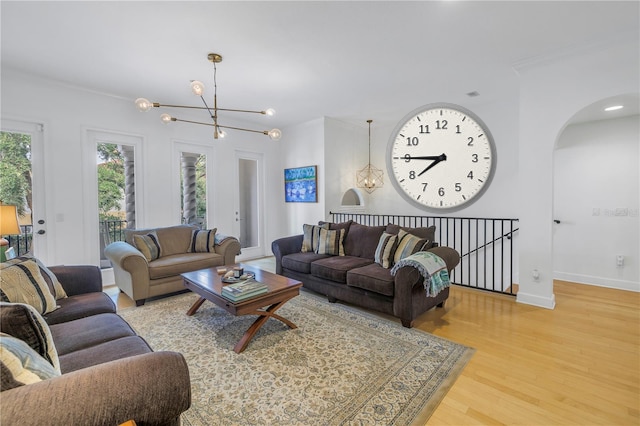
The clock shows 7:45
